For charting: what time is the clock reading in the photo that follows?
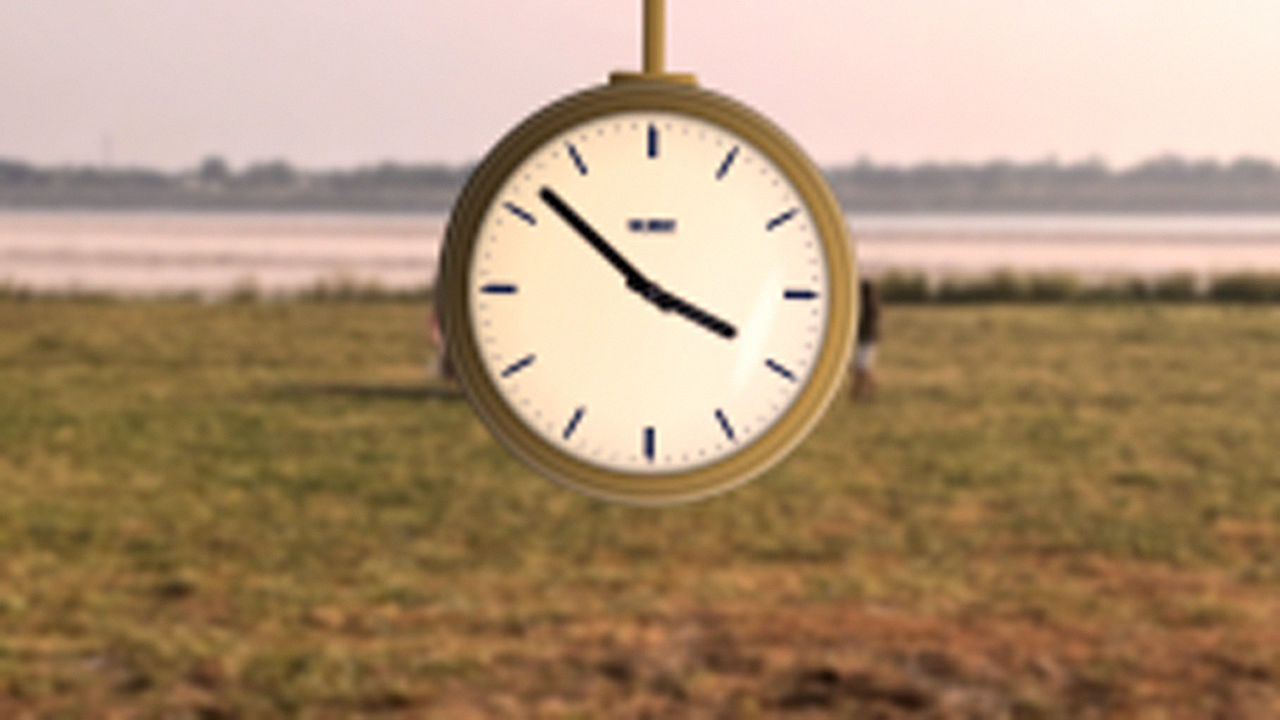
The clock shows 3:52
